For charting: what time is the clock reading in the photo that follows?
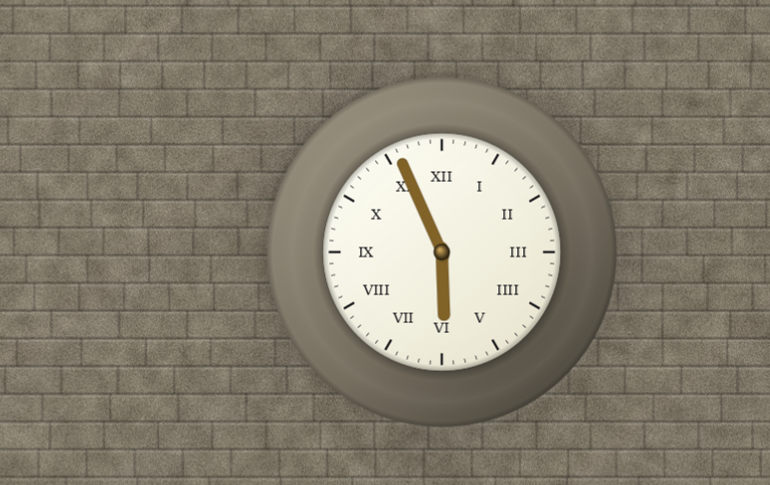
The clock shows 5:56
